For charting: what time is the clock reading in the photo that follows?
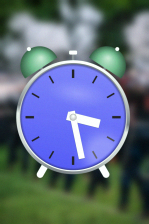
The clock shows 3:28
